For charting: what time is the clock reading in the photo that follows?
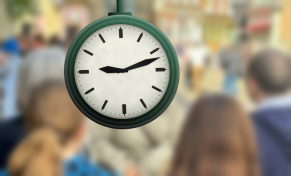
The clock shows 9:12
